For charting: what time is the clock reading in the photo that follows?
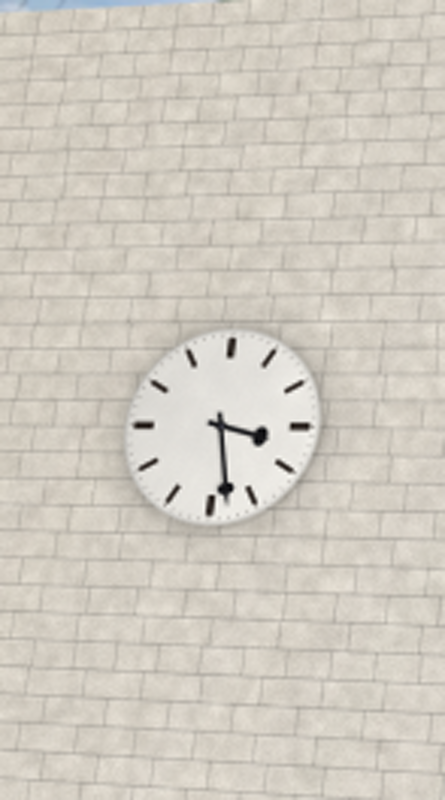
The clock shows 3:28
